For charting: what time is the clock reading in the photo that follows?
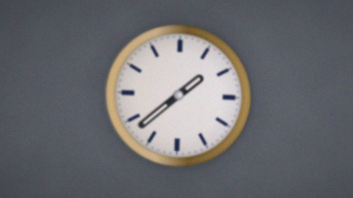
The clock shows 1:38
